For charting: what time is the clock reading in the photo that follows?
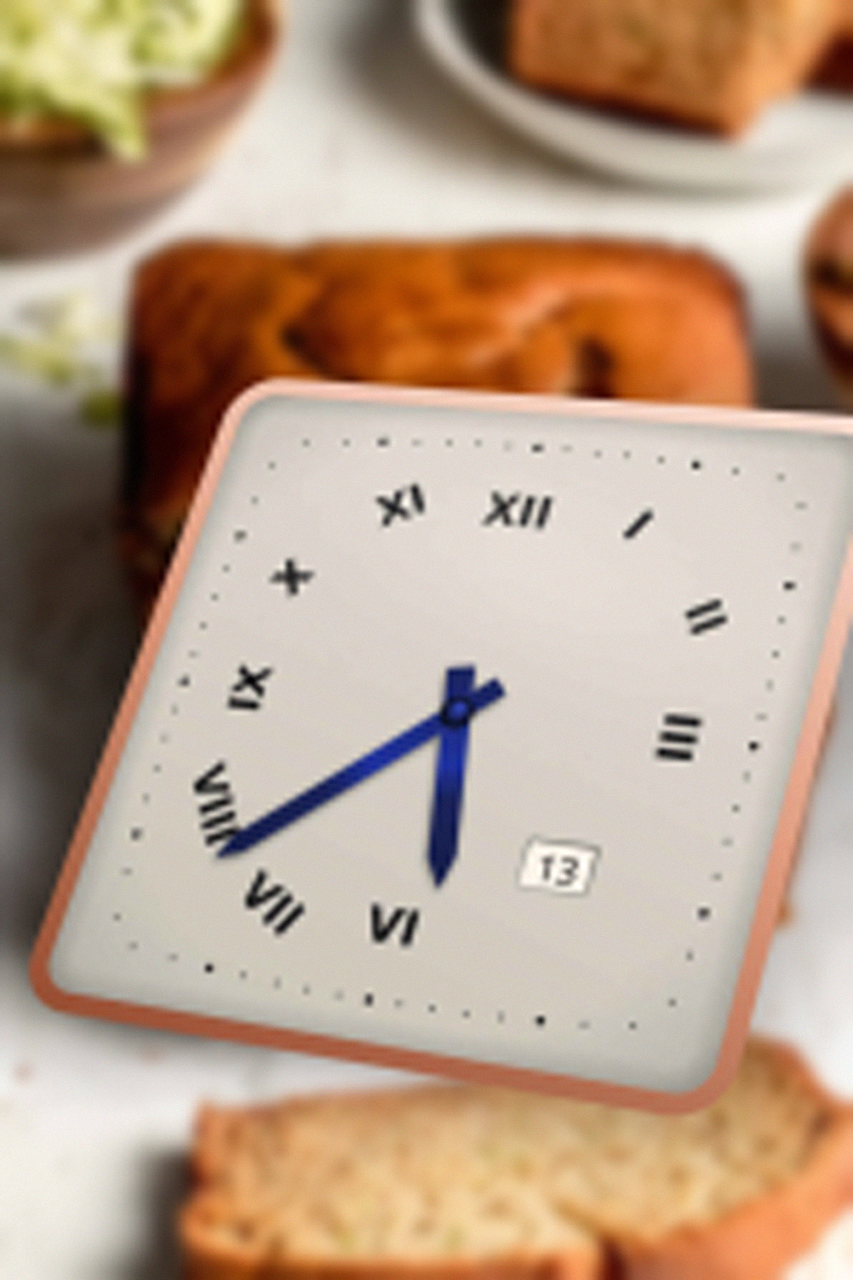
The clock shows 5:38
